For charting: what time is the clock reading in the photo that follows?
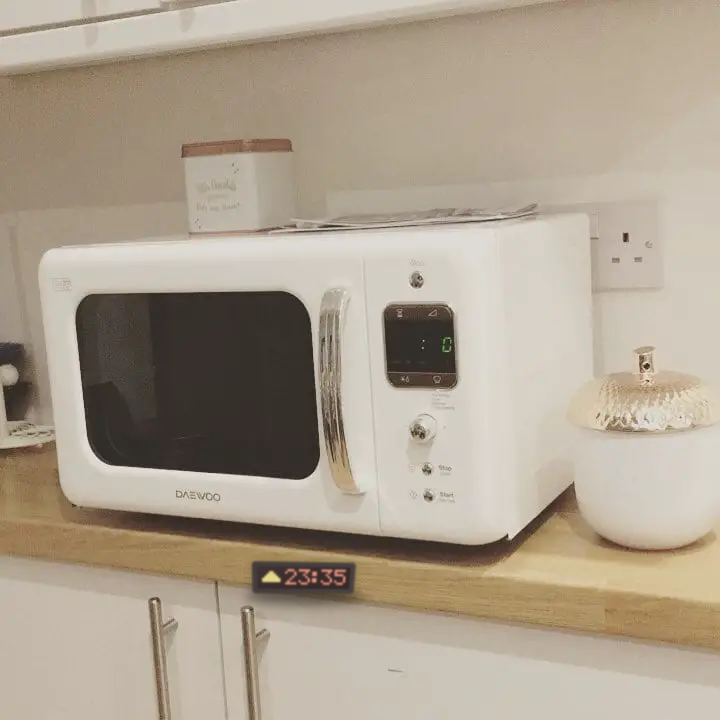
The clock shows 23:35
